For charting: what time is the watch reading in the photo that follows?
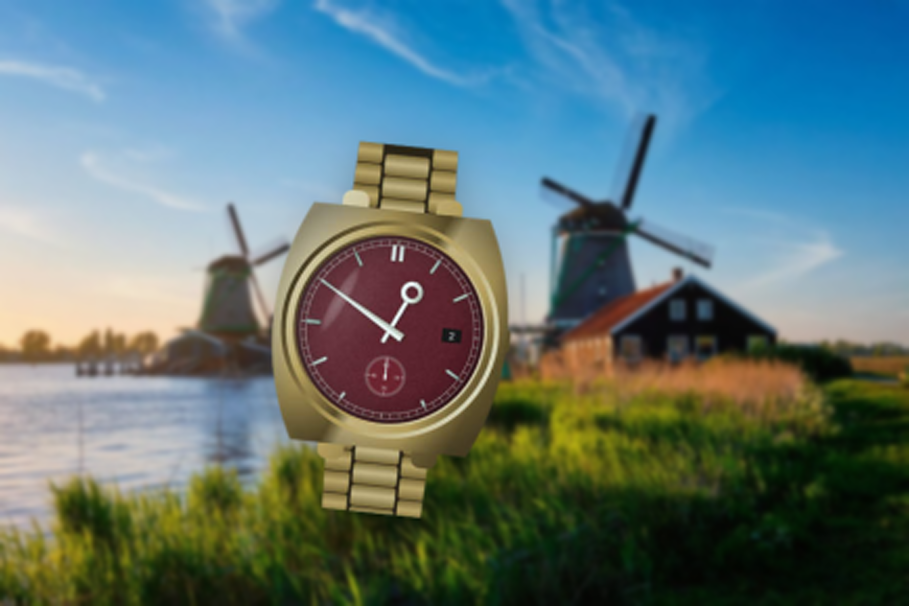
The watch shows 12:50
